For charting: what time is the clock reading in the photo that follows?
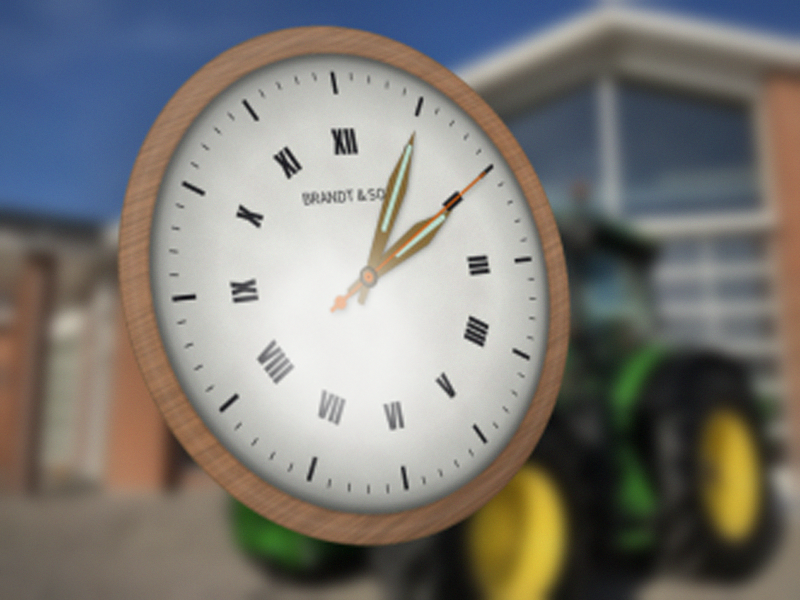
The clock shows 2:05:10
